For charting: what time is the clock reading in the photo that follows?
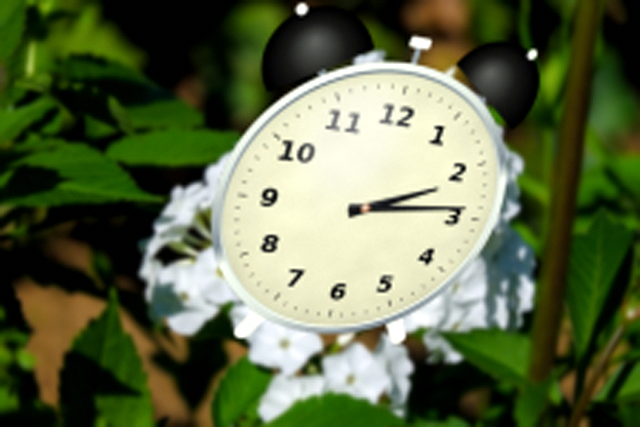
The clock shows 2:14
